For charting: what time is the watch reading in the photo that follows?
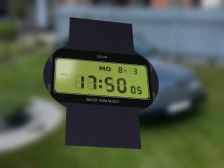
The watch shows 17:50:05
